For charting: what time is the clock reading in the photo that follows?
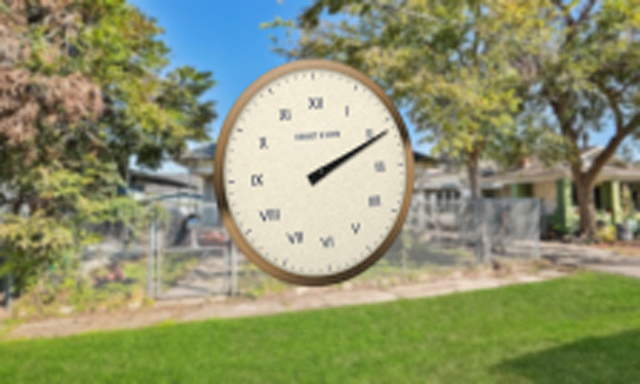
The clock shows 2:11
